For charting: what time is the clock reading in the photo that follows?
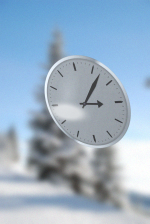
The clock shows 3:07
